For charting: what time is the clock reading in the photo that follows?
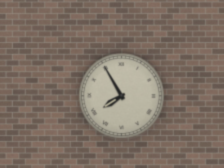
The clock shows 7:55
